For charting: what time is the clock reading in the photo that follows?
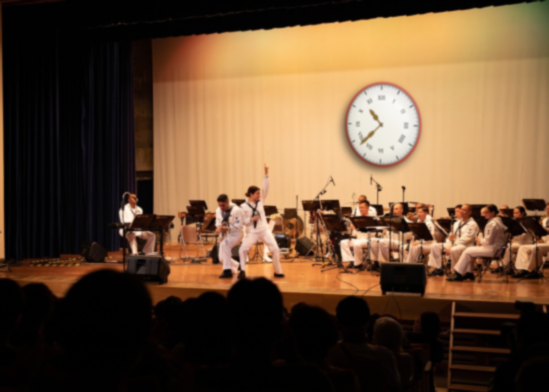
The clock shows 10:38
